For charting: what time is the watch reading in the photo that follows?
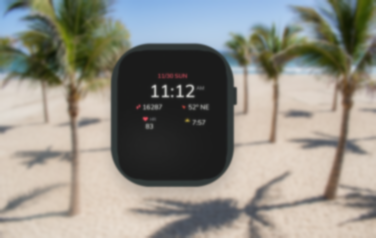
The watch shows 11:12
